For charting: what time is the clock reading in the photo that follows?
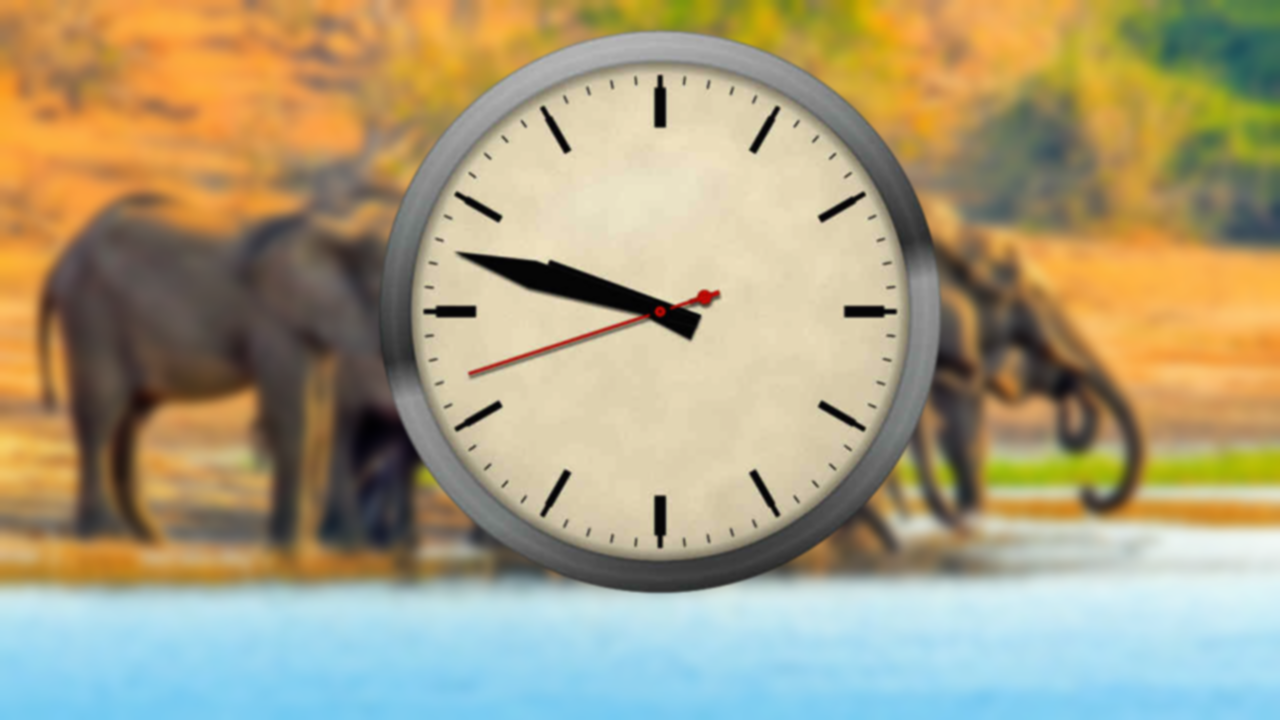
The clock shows 9:47:42
